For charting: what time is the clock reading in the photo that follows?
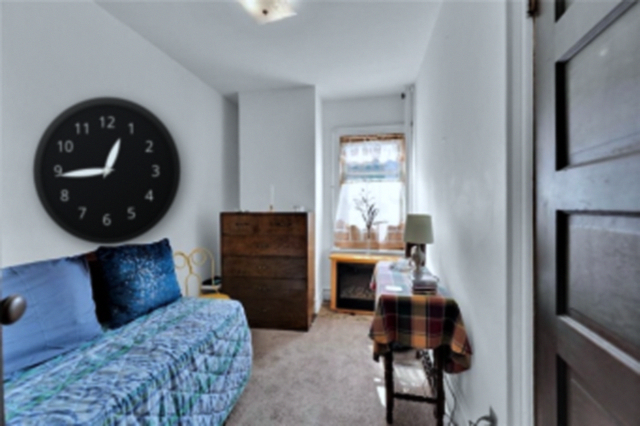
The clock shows 12:44
